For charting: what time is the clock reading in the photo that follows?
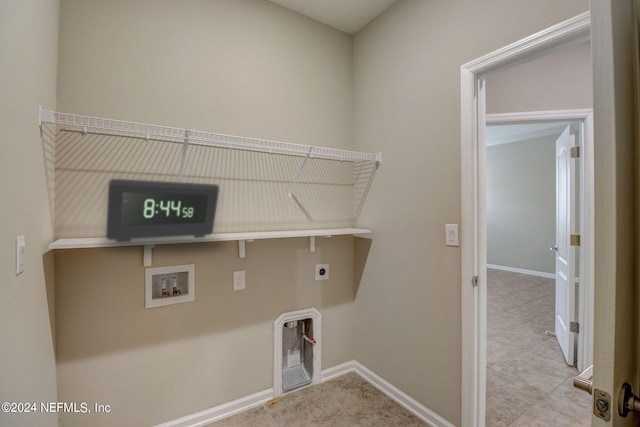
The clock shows 8:44:58
